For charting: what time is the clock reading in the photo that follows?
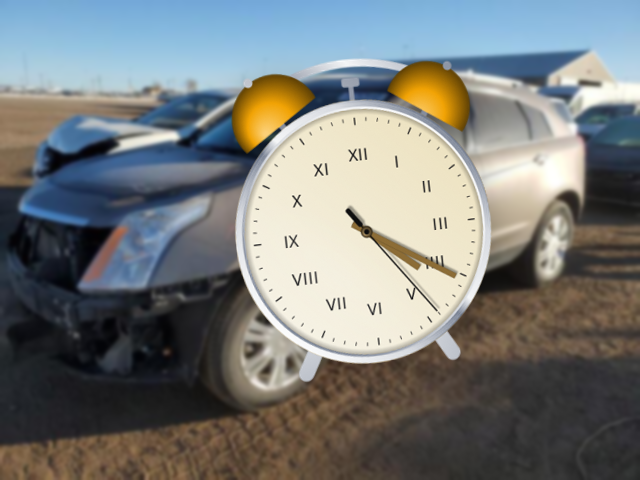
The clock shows 4:20:24
